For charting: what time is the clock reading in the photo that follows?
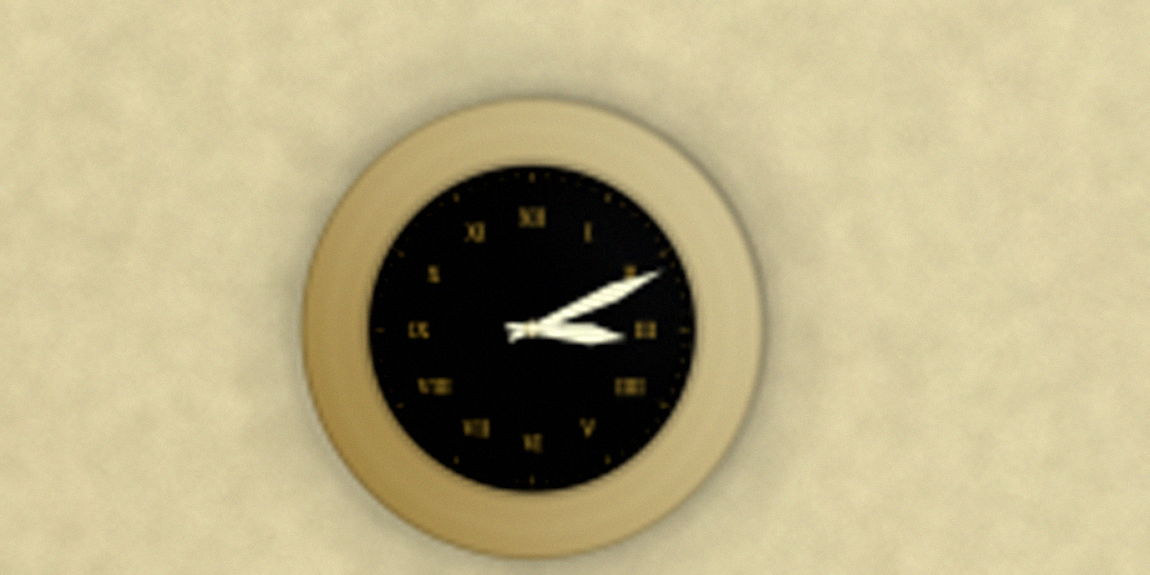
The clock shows 3:11
